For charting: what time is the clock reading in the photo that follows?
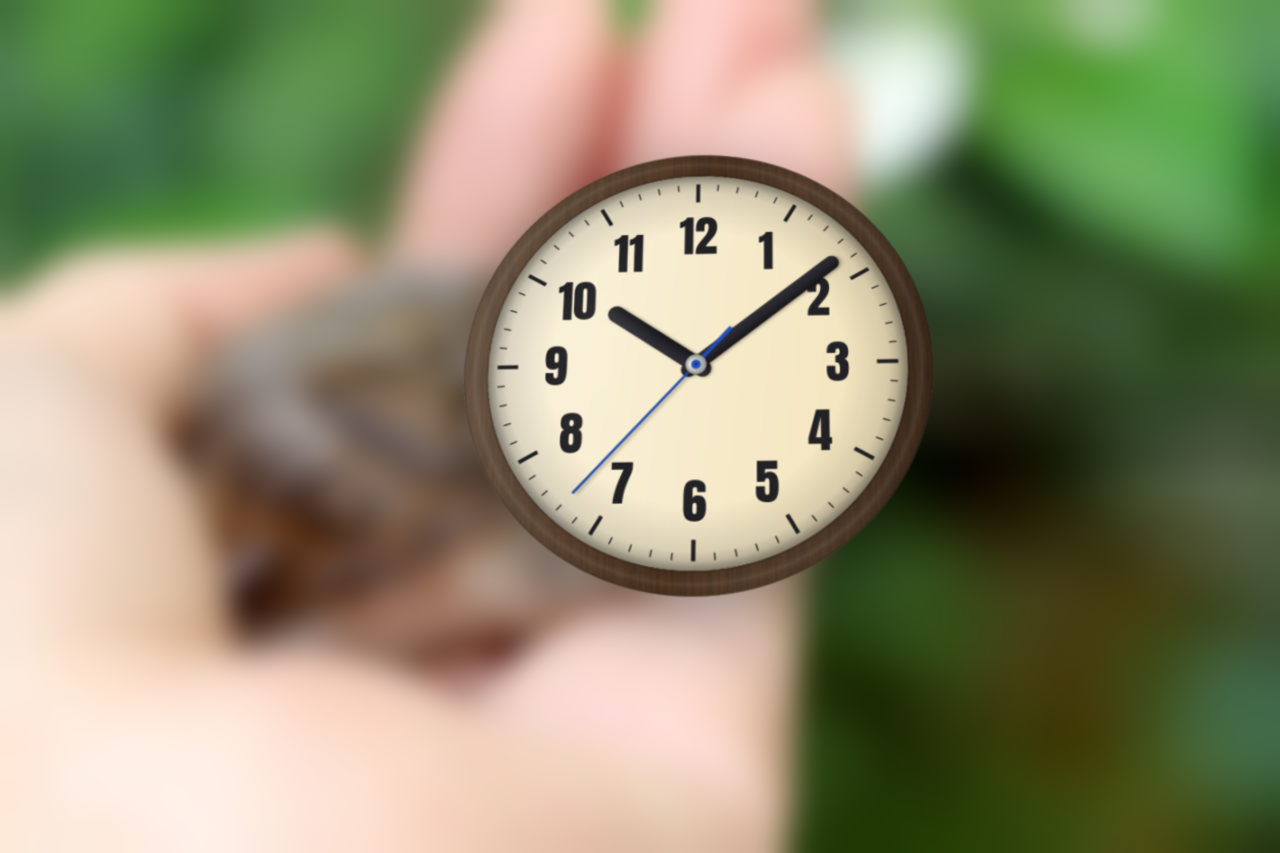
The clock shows 10:08:37
